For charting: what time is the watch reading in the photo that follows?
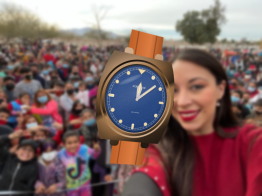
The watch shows 12:08
